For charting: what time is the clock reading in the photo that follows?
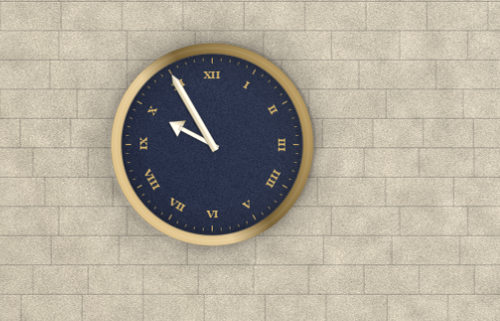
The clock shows 9:55
